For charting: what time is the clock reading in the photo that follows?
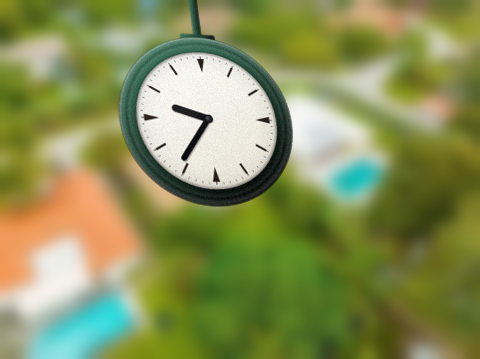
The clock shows 9:36
